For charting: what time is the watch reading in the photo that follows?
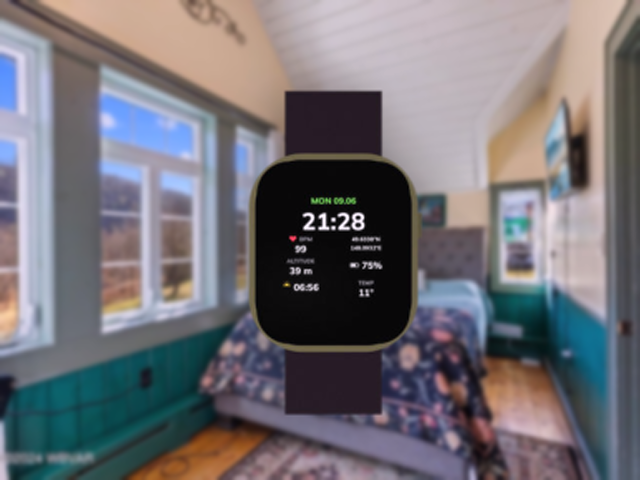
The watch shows 21:28
